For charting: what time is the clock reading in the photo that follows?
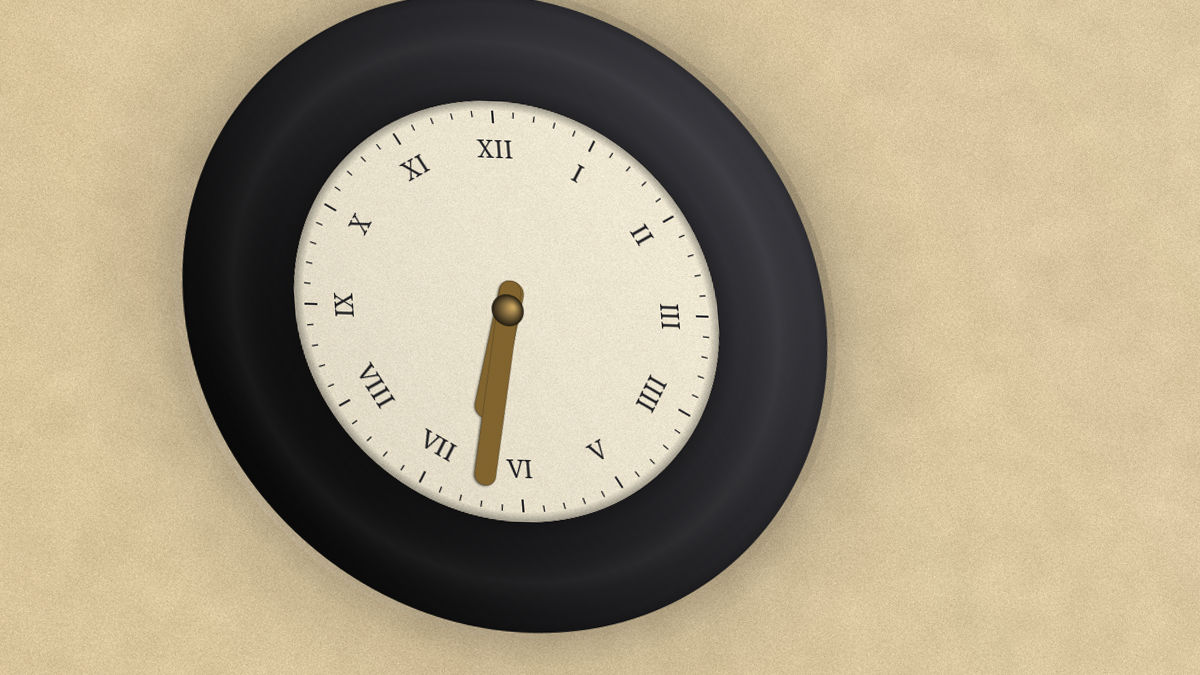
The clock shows 6:32
